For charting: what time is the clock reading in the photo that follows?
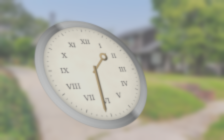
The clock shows 1:31
